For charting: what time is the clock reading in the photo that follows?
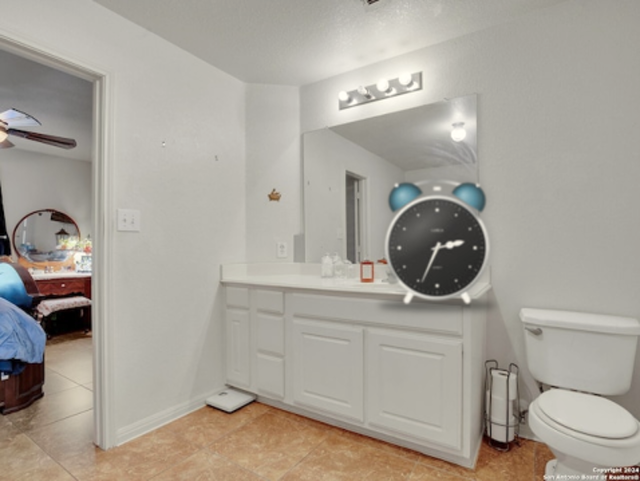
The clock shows 2:34
